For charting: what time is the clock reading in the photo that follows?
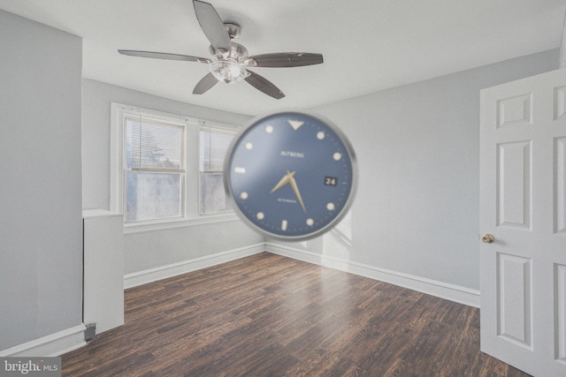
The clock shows 7:25
